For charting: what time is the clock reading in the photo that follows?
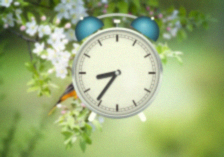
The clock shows 8:36
